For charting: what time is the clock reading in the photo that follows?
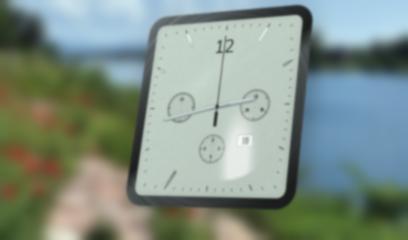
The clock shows 2:43
